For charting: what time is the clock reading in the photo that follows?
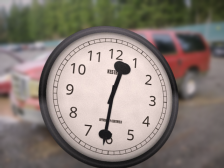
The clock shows 12:31
